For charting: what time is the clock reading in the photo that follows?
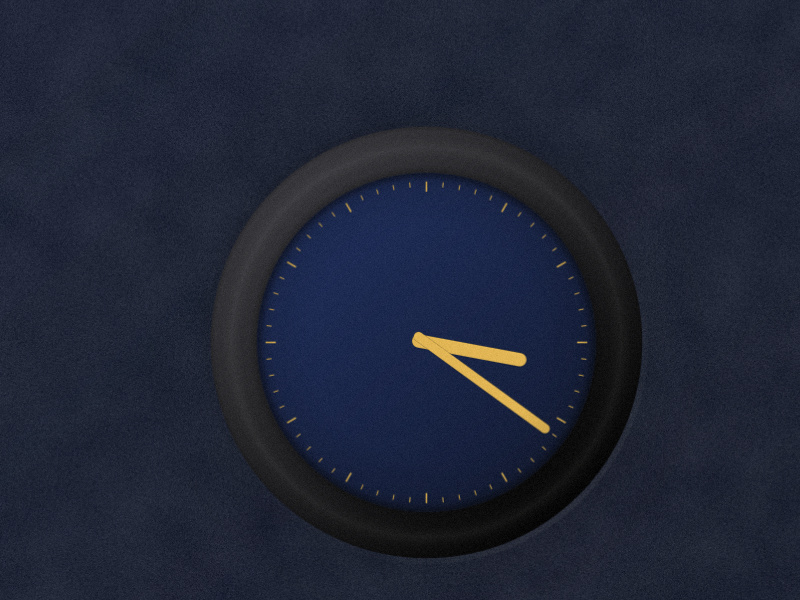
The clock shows 3:21
